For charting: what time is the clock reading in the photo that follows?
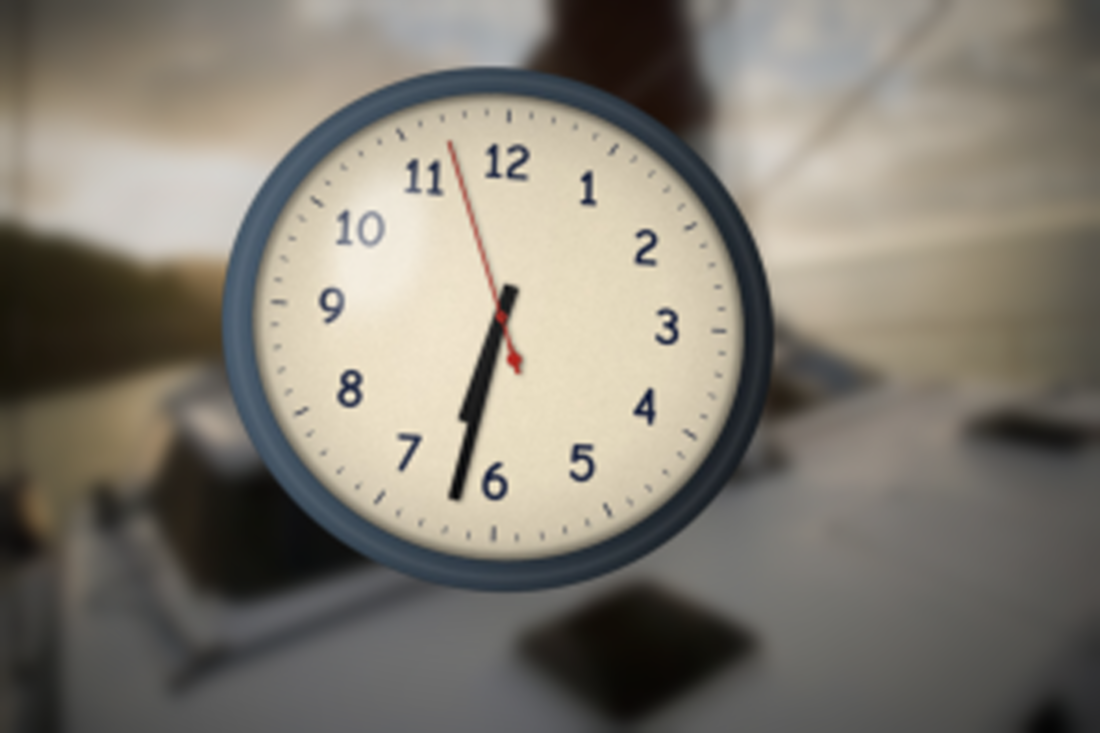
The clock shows 6:31:57
